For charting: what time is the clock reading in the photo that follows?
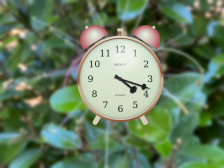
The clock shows 4:18
